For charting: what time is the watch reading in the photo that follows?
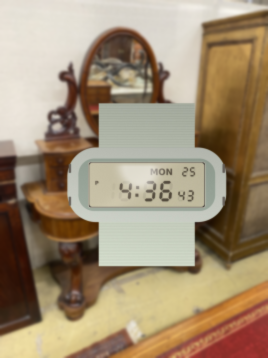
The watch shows 4:36:43
